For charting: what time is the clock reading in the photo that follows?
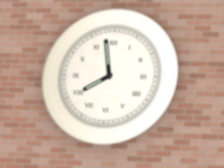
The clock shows 7:58
